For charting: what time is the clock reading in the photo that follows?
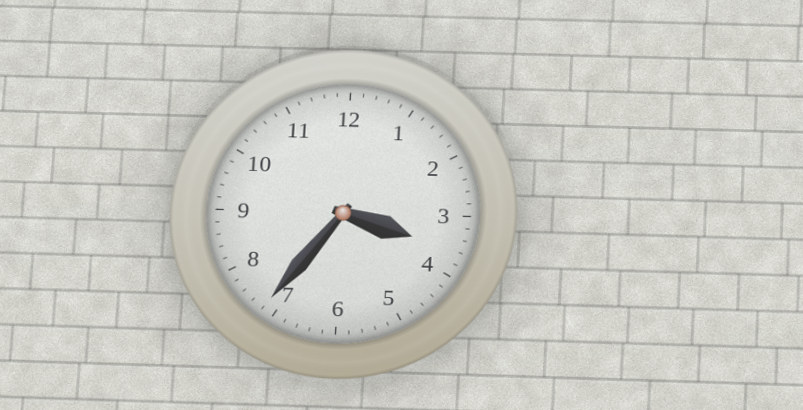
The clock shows 3:36
